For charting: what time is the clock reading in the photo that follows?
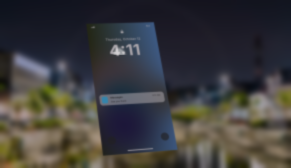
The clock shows 4:11
